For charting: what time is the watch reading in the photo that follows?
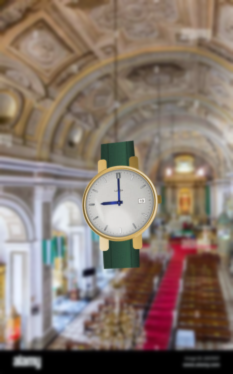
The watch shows 9:00
